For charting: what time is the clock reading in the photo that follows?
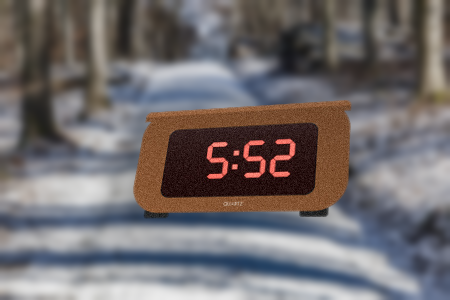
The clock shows 5:52
